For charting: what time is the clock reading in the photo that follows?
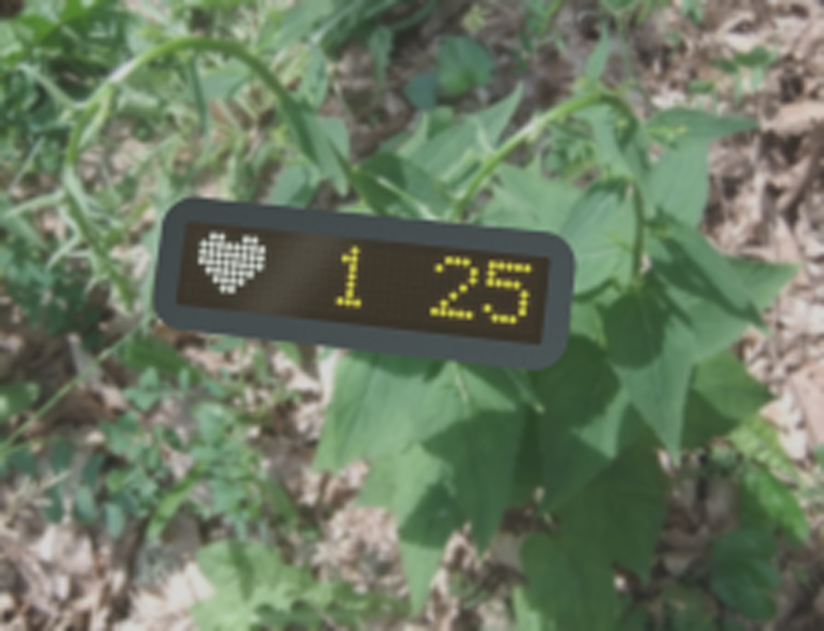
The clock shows 1:25
